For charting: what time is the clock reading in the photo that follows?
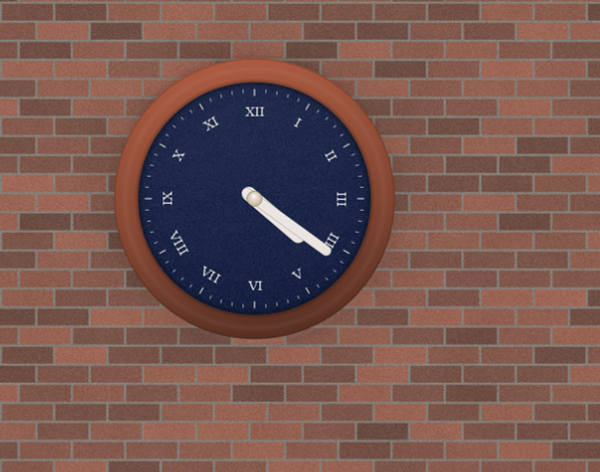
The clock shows 4:21
